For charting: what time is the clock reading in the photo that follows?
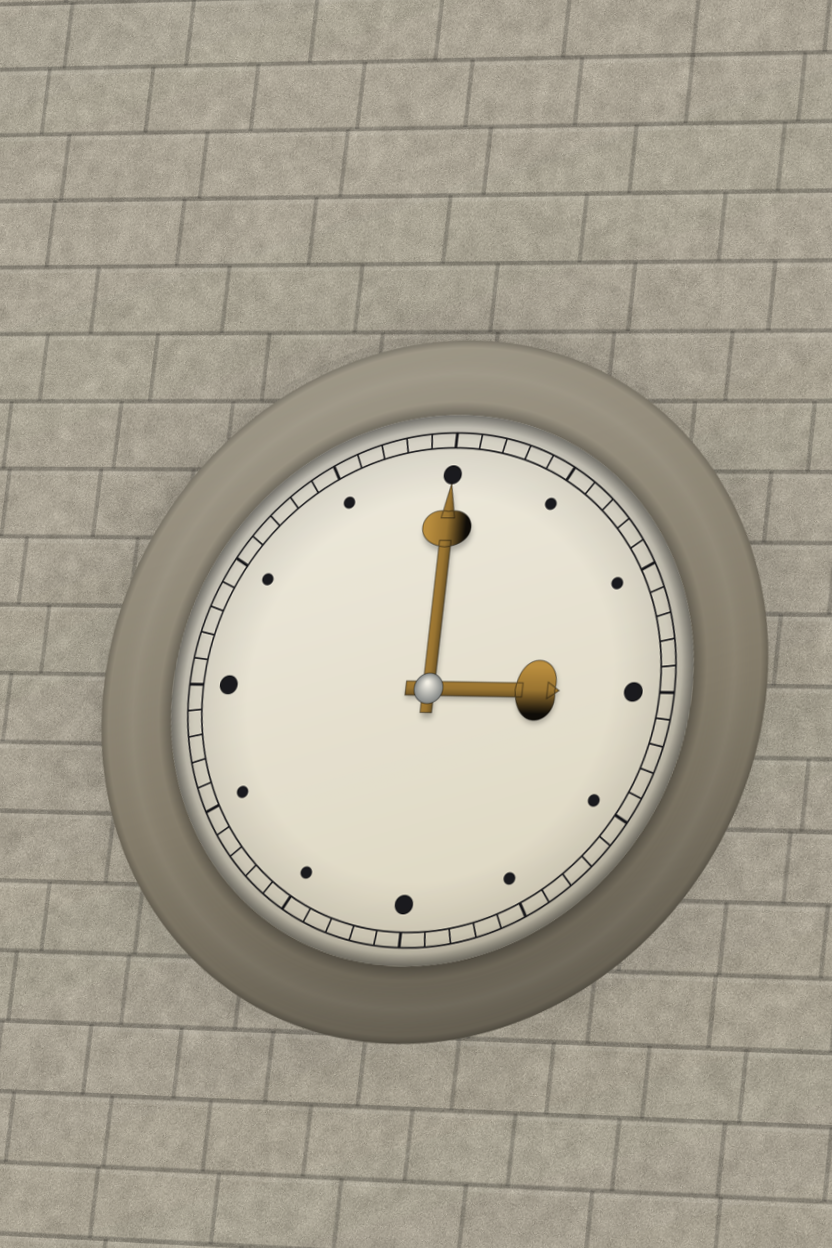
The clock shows 3:00
